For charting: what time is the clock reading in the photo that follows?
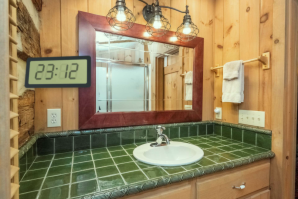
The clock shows 23:12
